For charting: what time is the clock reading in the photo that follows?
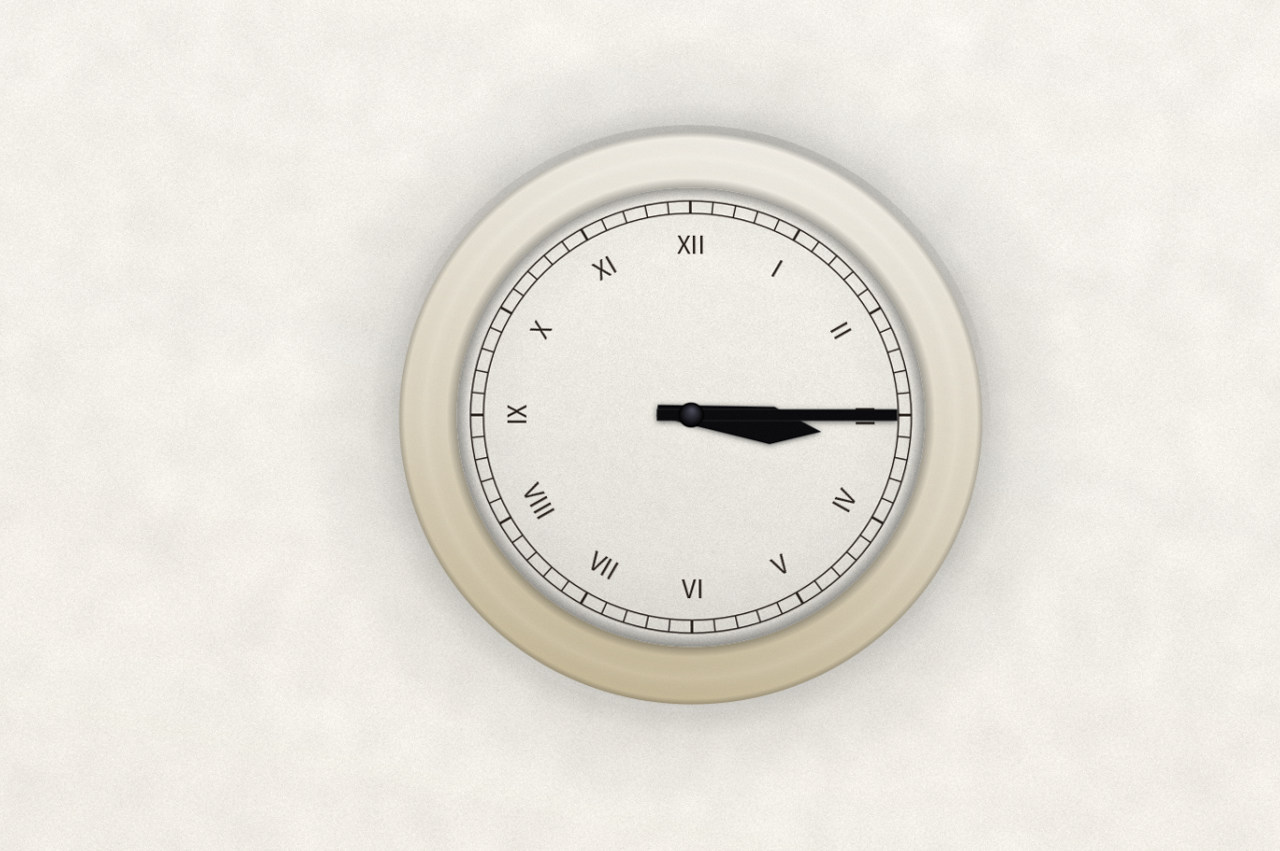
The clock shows 3:15
